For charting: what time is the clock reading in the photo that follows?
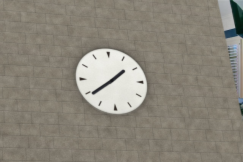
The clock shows 1:39
